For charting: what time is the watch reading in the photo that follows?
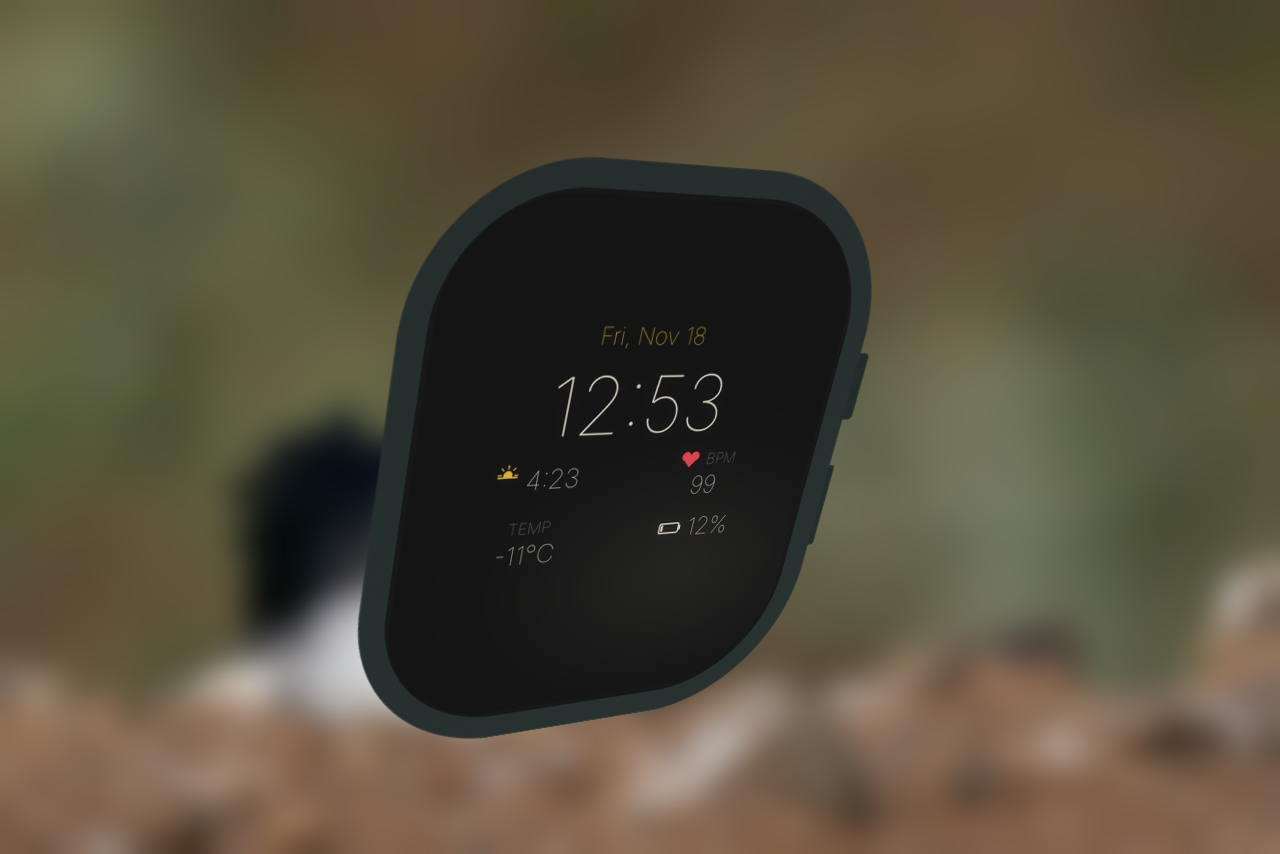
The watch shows 12:53
